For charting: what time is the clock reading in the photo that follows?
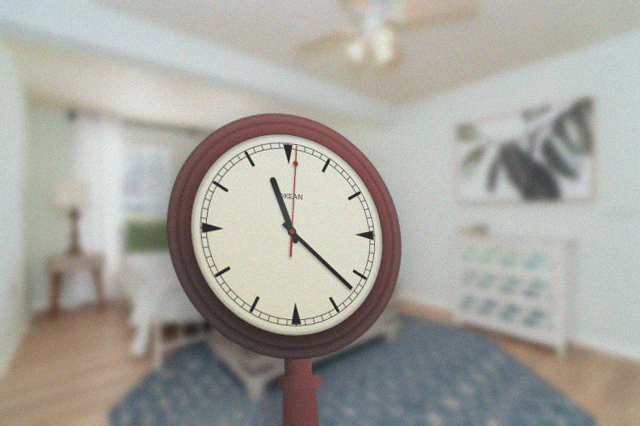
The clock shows 11:22:01
